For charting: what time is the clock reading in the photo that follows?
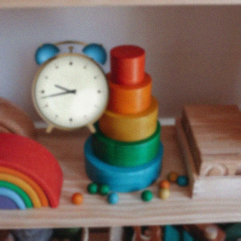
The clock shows 9:43
